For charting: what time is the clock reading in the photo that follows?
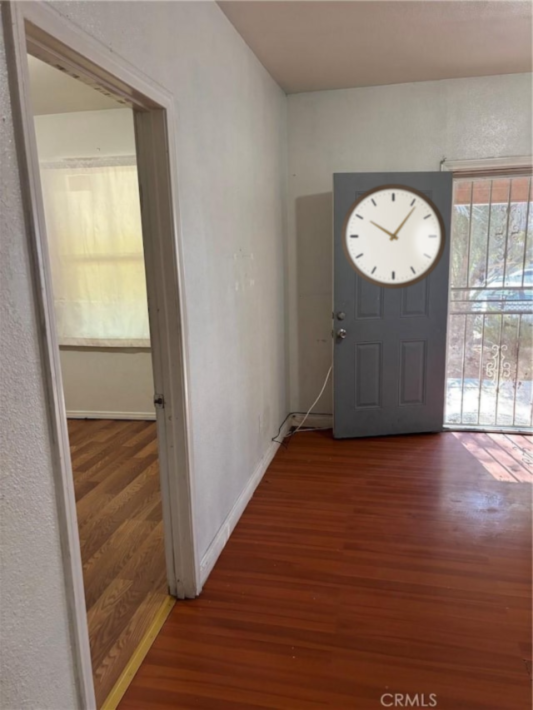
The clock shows 10:06
